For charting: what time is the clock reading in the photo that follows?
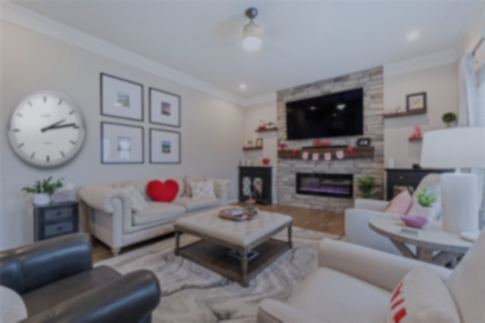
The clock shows 2:14
